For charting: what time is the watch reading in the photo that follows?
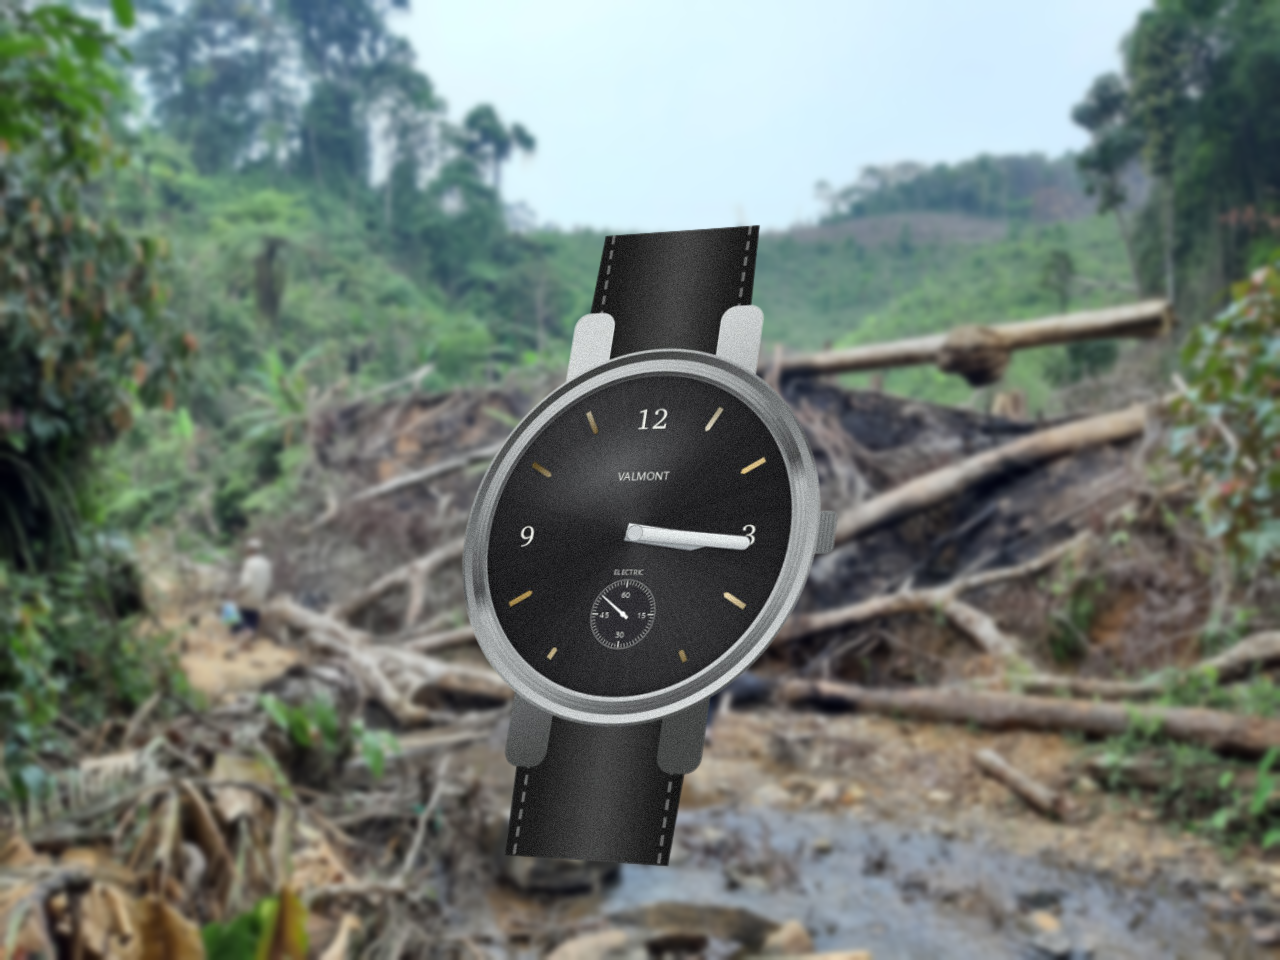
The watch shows 3:15:51
